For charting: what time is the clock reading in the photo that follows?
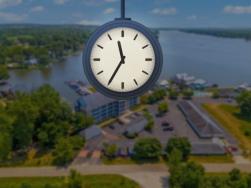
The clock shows 11:35
